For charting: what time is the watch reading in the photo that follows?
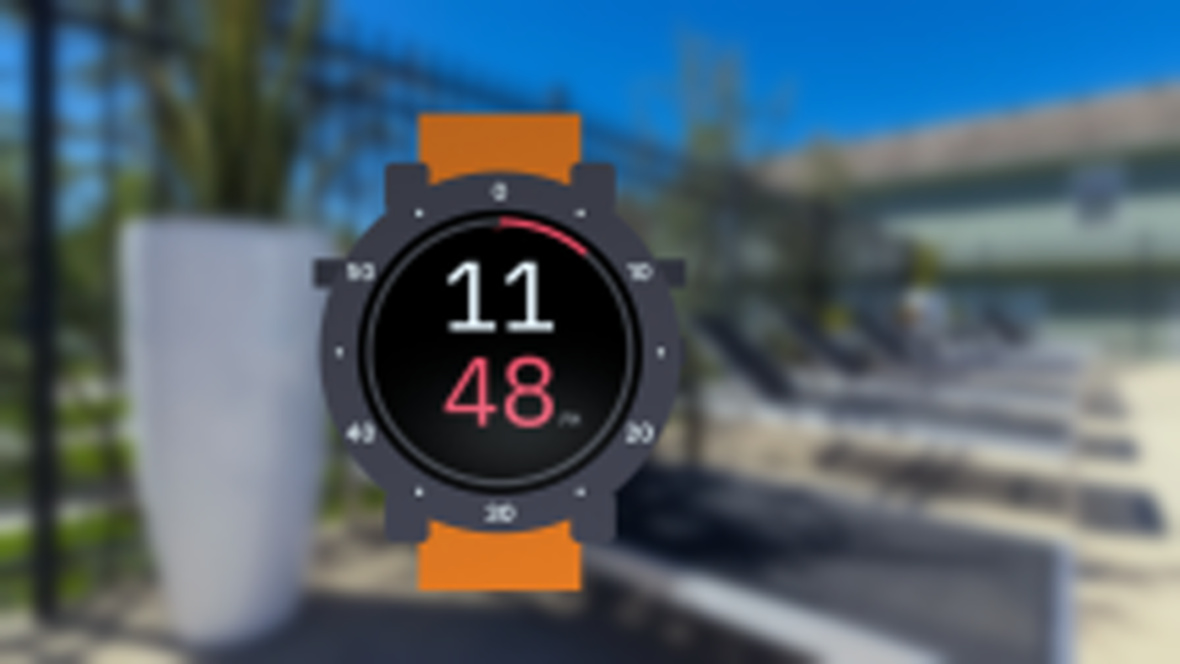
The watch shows 11:48
